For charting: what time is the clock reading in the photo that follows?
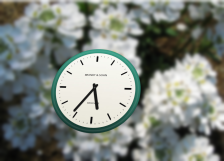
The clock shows 5:36
